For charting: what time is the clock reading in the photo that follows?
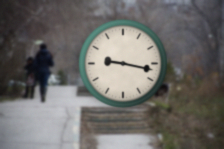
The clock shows 9:17
